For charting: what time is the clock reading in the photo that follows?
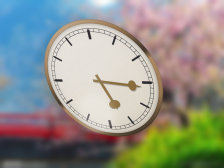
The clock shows 5:16
